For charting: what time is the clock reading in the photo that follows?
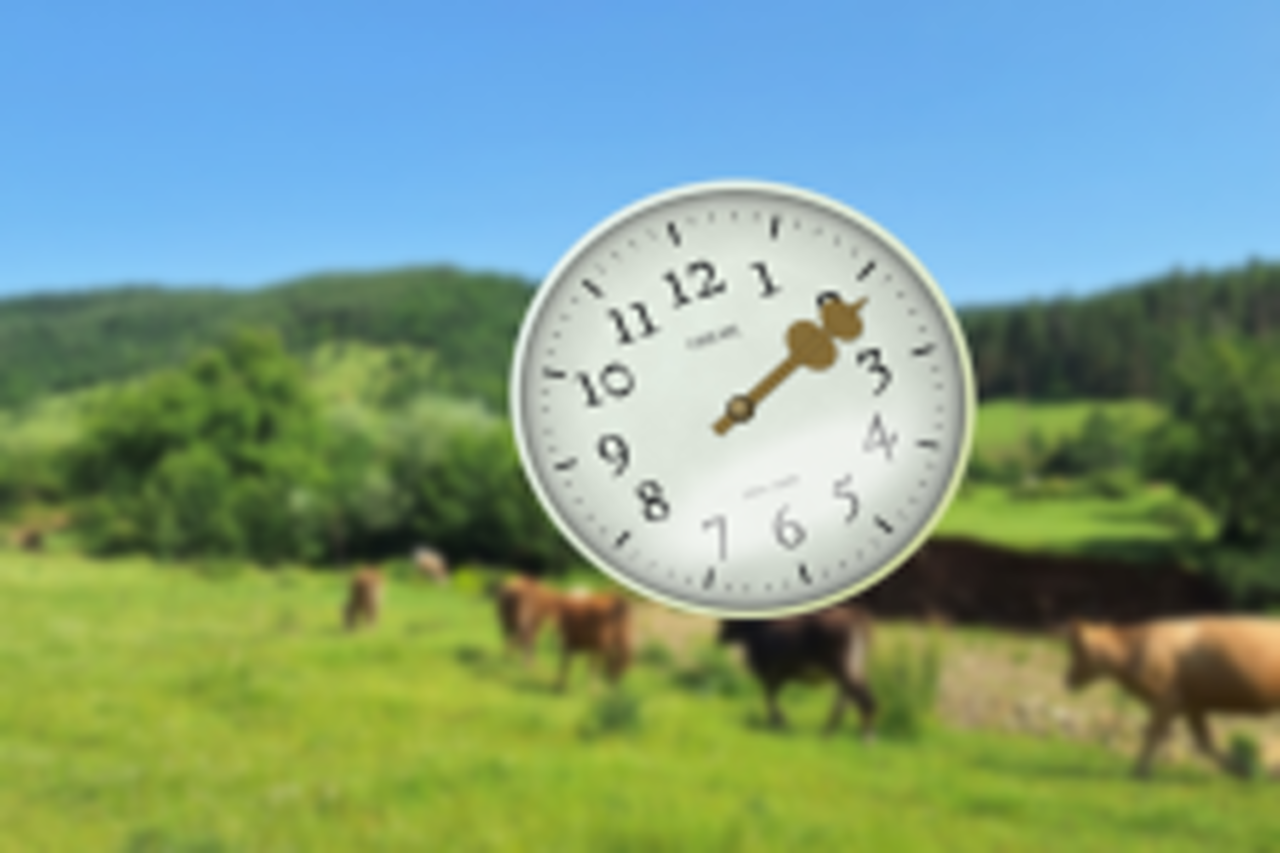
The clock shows 2:11
